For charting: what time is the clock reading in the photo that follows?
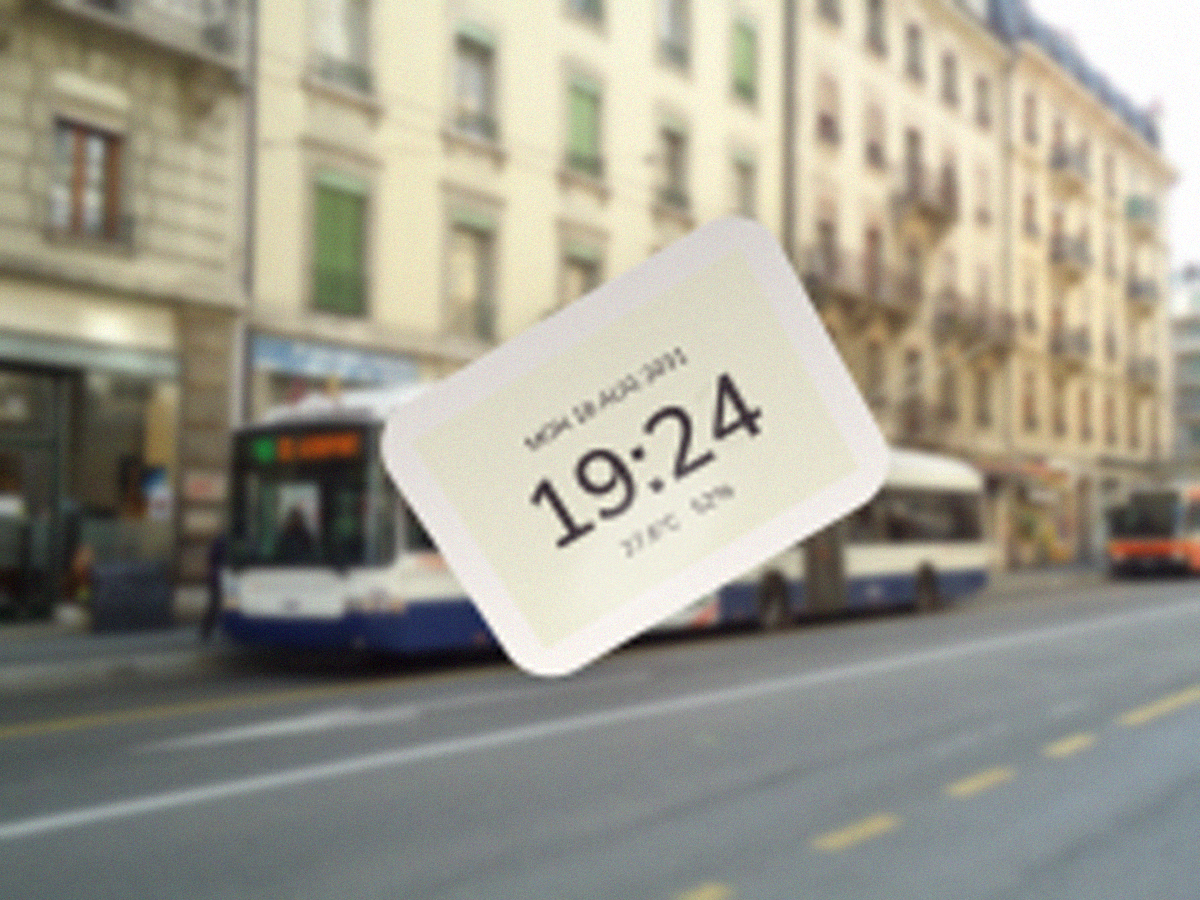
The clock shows 19:24
